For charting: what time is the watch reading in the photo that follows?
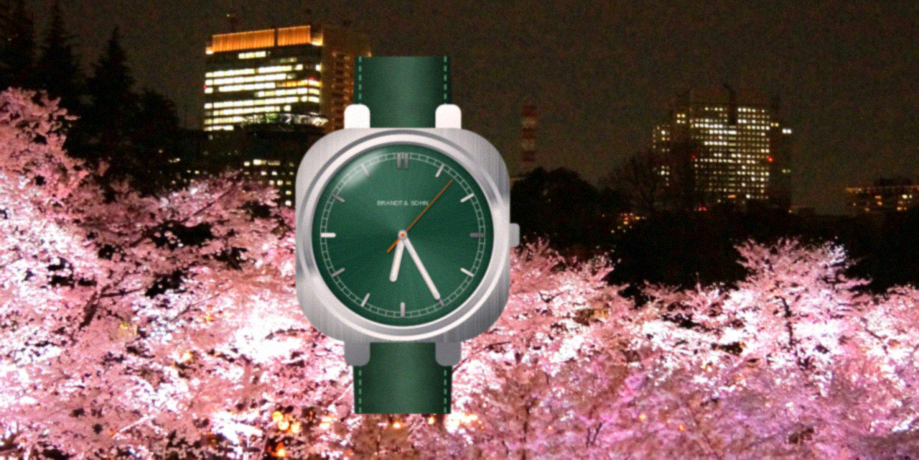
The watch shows 6:25:07
